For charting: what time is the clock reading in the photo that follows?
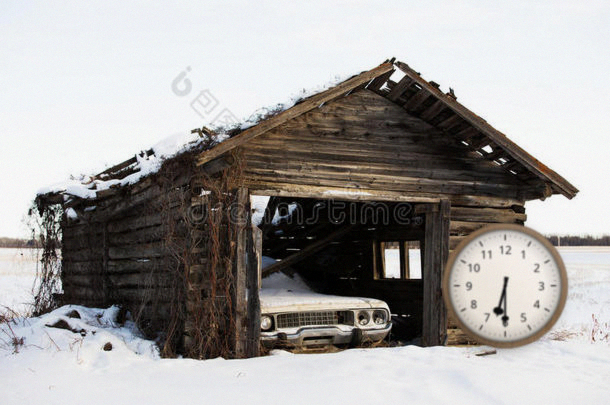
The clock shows 6:30
